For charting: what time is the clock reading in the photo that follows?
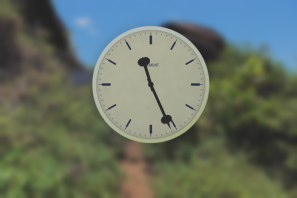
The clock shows 11:26
